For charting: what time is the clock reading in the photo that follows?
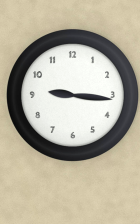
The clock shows 9:16
